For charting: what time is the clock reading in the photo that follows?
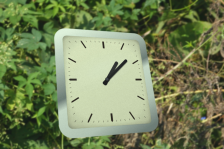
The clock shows 1:08
